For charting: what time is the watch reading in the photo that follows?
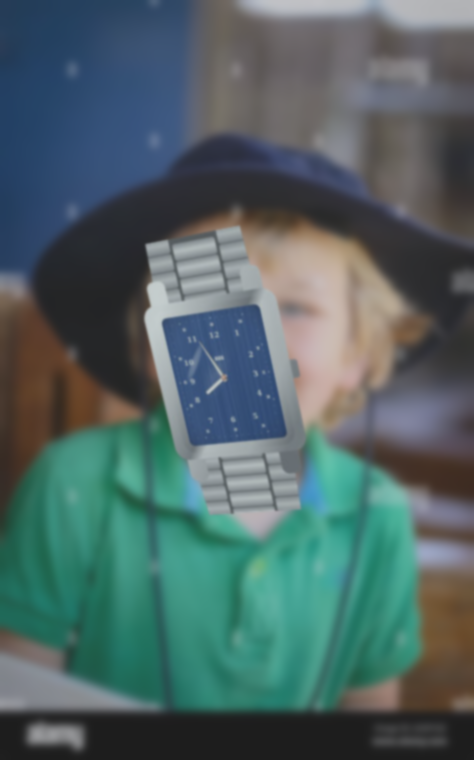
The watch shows 7:56
